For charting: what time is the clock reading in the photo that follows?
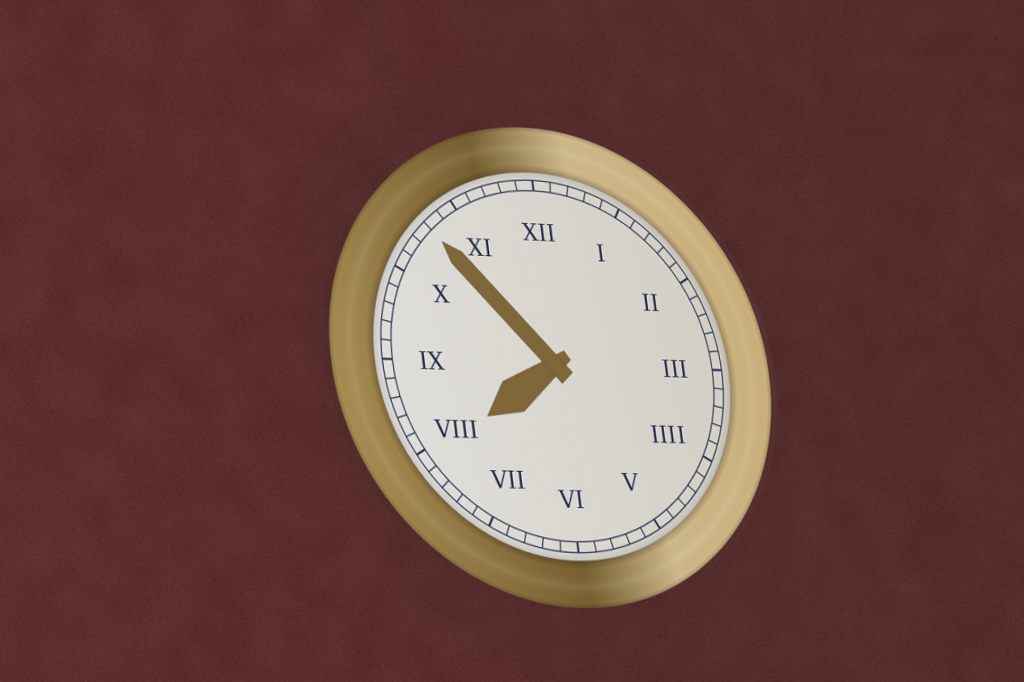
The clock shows 7:53
